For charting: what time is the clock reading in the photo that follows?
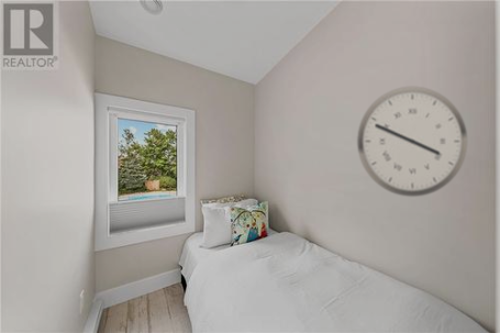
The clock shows 3:49
